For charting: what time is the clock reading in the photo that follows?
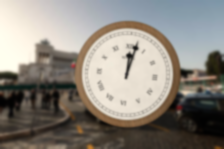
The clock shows 12:02
